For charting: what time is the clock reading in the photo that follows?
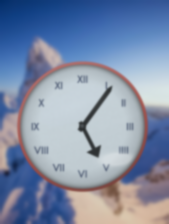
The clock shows 5:06
